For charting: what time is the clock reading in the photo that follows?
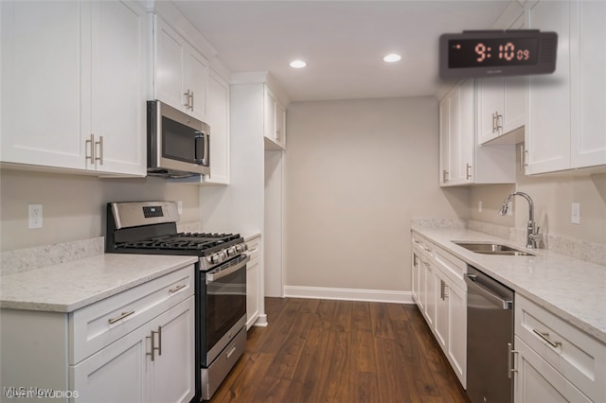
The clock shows 9:10:09
